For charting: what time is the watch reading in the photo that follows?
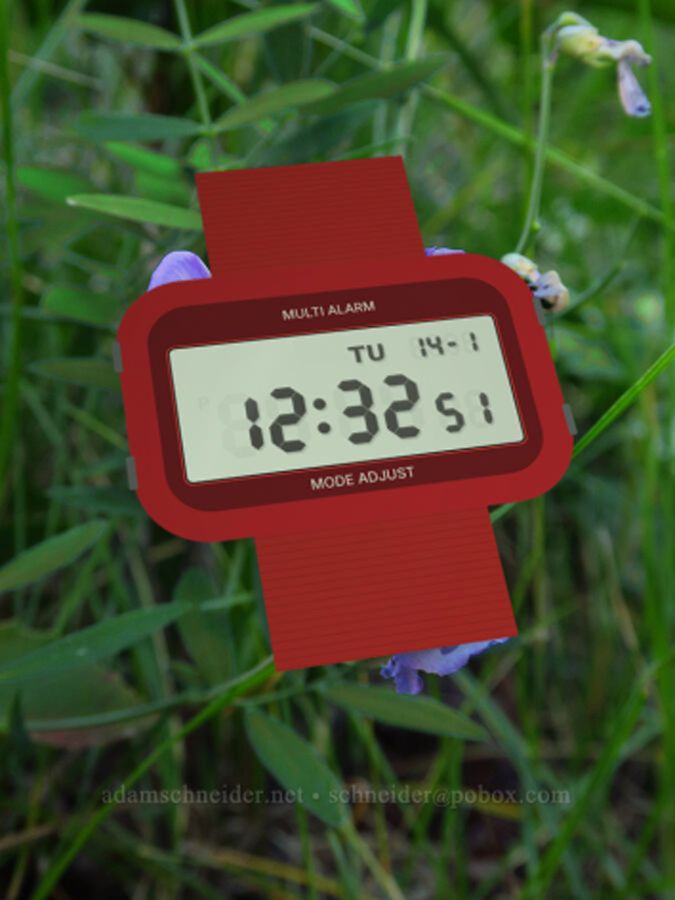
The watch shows 12:32:51
